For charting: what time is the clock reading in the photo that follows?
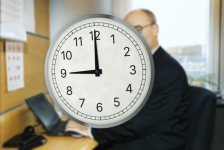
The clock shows 9:00
